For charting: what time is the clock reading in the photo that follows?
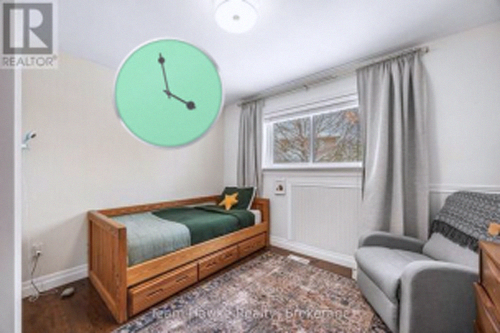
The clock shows 3:58
